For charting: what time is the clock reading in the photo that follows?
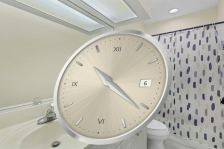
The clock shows 10:21
